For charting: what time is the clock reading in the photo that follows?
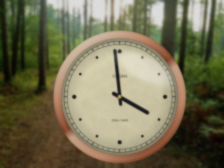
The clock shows 3:59
